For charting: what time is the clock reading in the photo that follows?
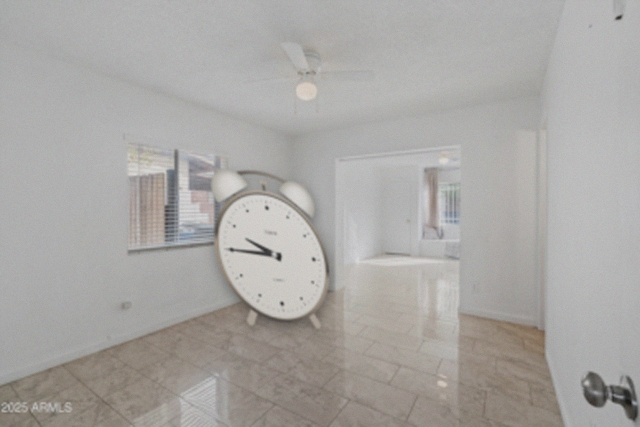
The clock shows 9:45
